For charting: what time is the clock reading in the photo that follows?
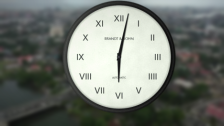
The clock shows 6:02
